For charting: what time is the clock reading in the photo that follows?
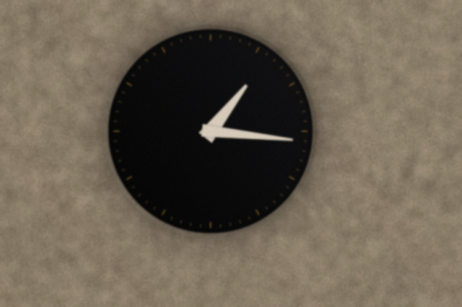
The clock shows 1:16
